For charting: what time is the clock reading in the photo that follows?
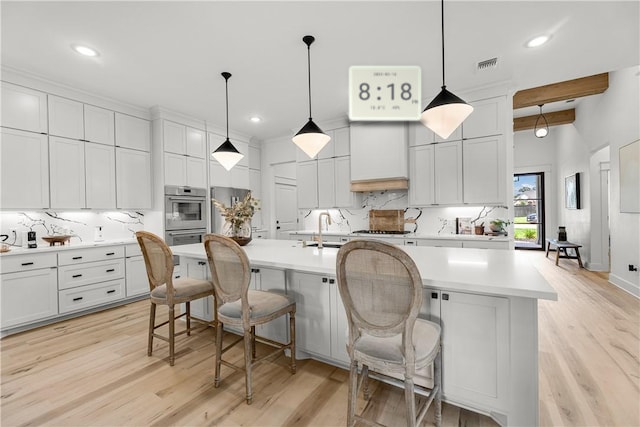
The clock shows 8:18
